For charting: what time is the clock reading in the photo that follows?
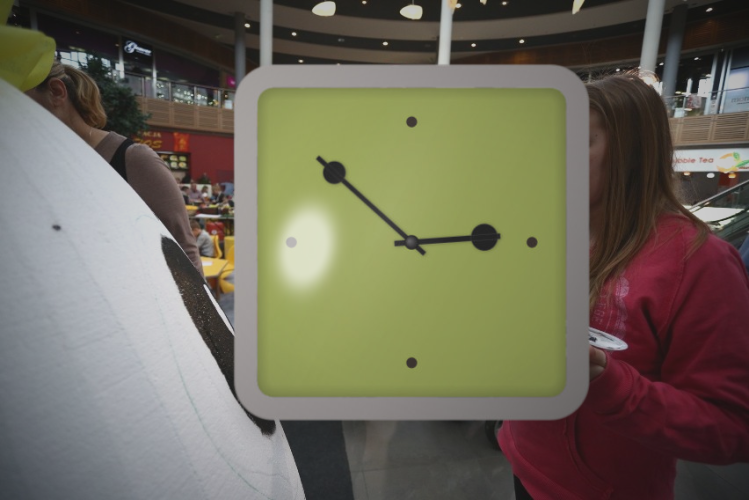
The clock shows 2:52
